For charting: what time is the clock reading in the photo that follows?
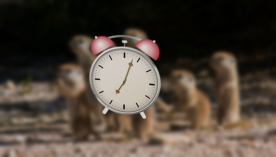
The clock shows 7:03
